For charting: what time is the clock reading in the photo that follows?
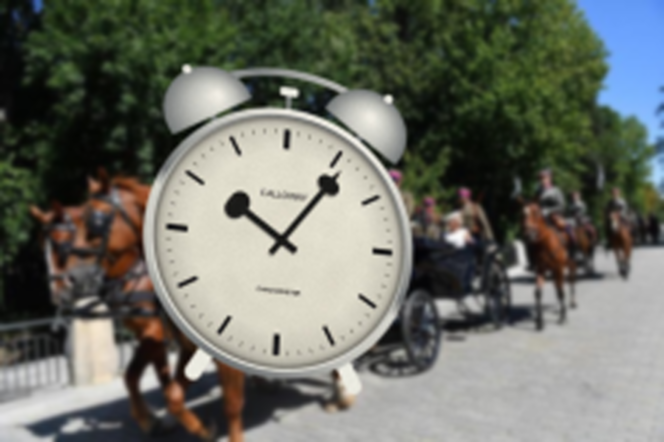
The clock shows 10:06
